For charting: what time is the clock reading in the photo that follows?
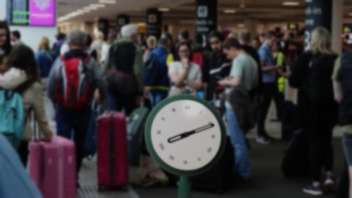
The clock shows 8:11
